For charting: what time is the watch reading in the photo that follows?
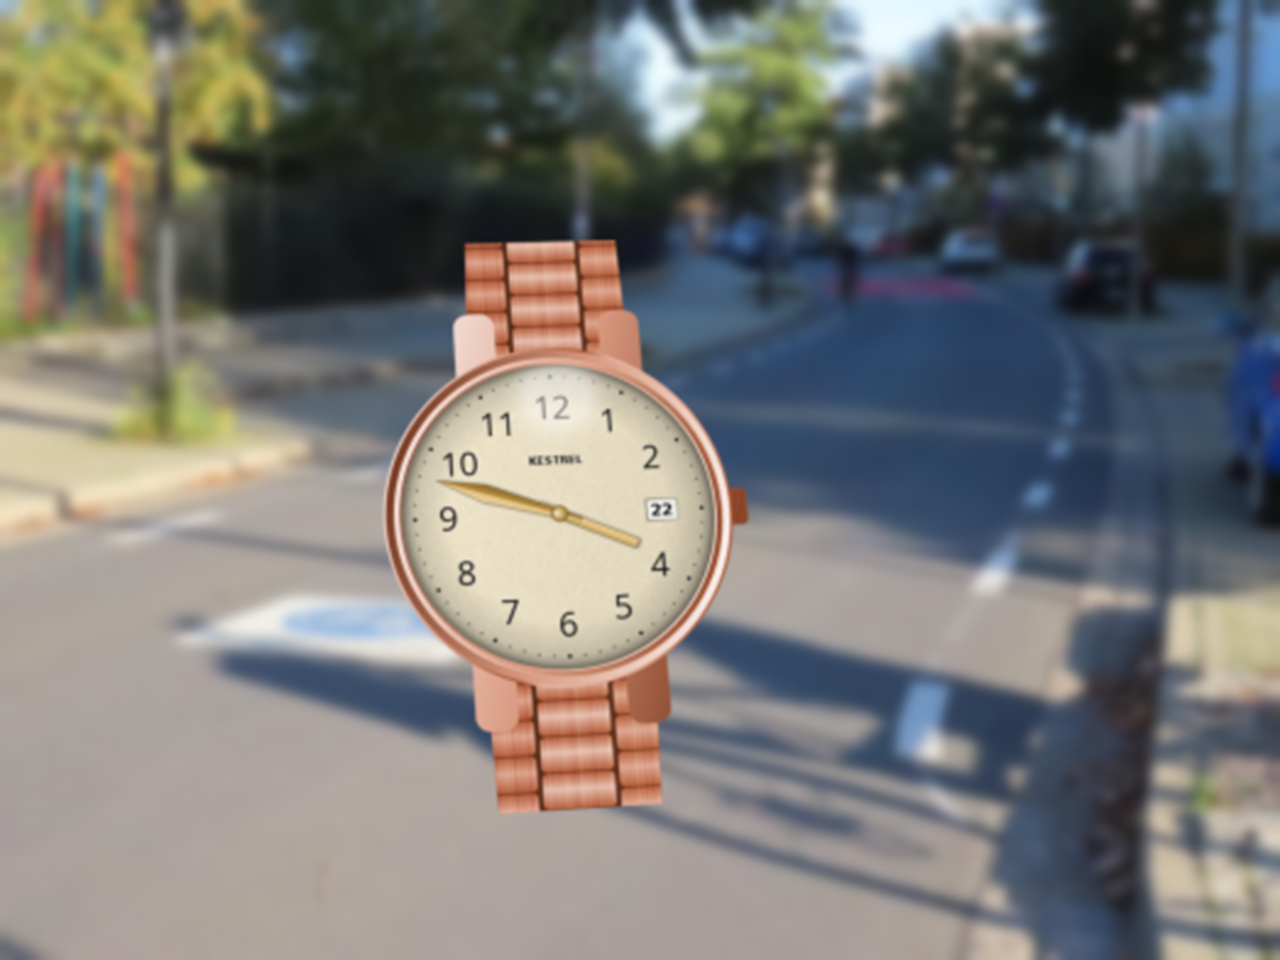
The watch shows 3:48
